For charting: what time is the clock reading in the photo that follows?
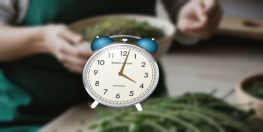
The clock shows 4:02
